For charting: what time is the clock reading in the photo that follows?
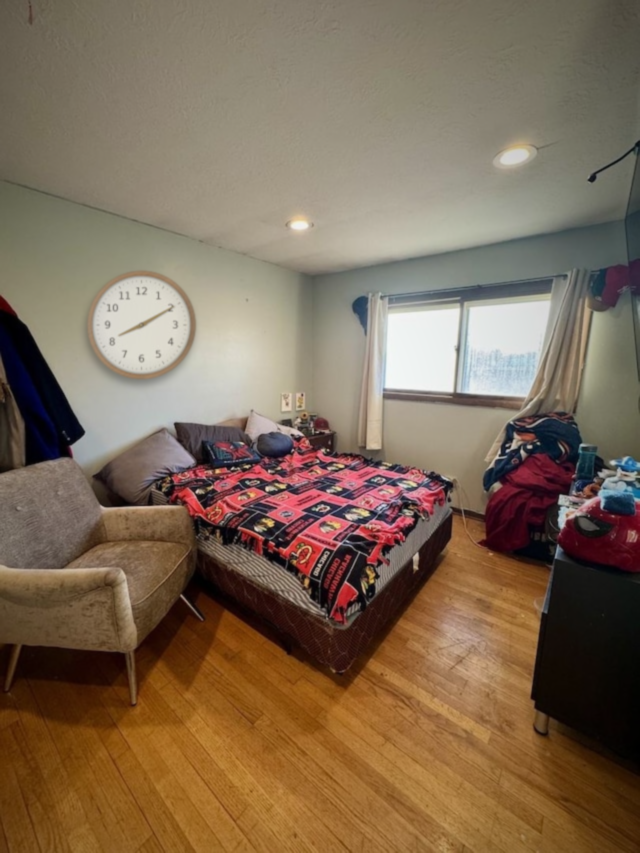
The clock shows 8:10
